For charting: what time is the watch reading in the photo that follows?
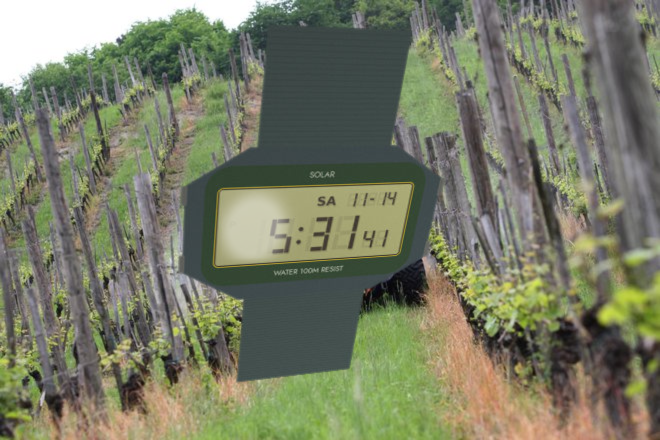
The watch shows 5:31:41
